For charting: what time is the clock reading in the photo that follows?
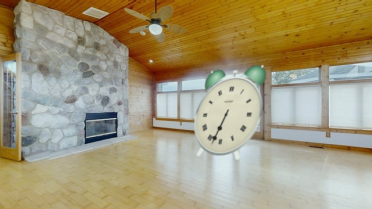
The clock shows 6:33
